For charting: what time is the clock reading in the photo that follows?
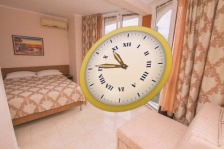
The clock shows 10:46
